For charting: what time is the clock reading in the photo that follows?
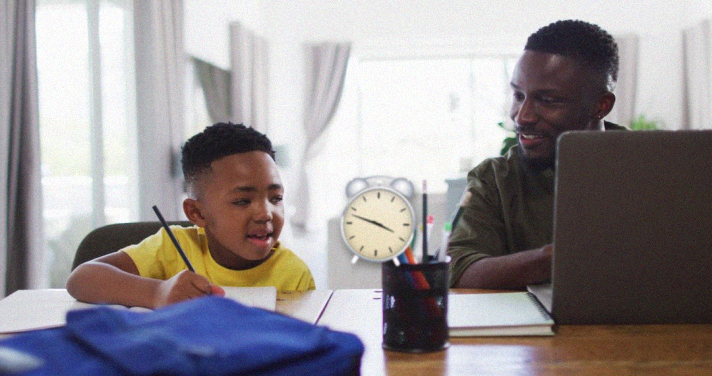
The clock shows 3:48
